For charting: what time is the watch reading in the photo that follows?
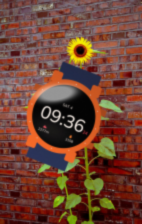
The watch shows 9:36
